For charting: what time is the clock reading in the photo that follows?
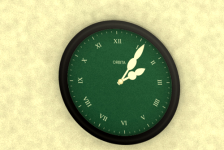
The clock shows 2:06
